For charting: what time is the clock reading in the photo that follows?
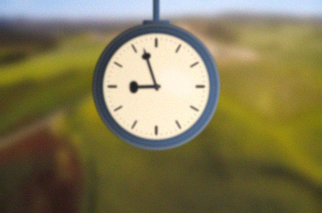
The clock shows 8:57
